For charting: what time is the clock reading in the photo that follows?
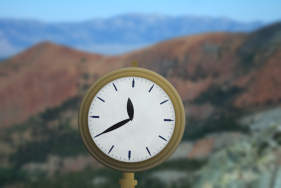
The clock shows 11:40
